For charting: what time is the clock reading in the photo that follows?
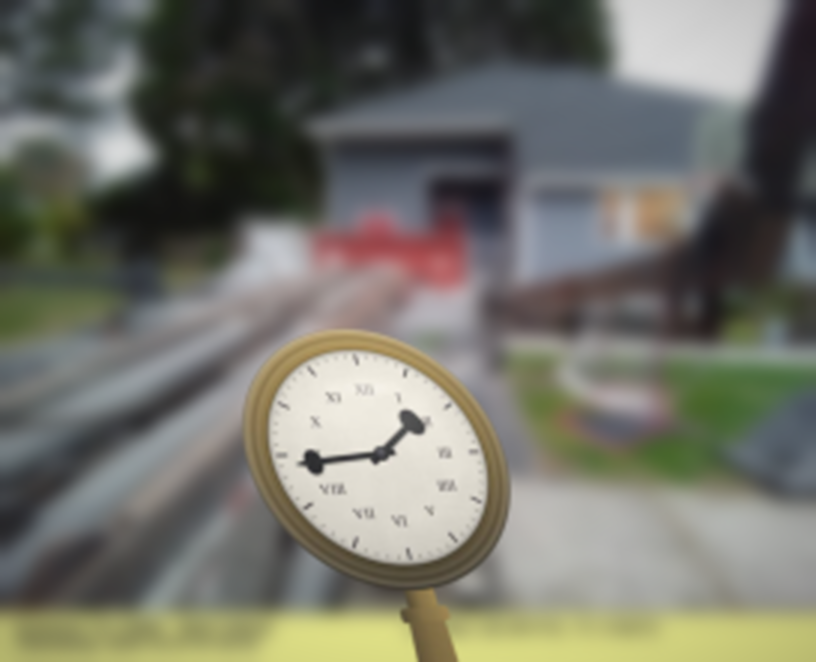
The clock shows 1:44
